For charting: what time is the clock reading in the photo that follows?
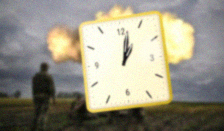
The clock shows 1:02
